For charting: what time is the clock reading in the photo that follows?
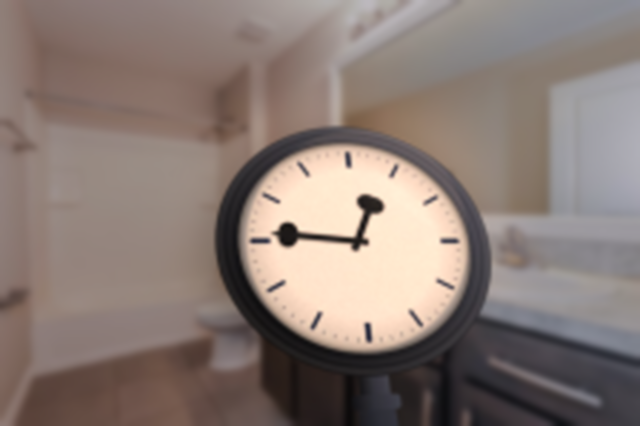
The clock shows 12:46
